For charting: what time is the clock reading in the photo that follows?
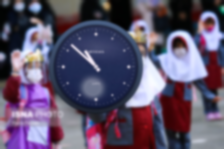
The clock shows 10:52
